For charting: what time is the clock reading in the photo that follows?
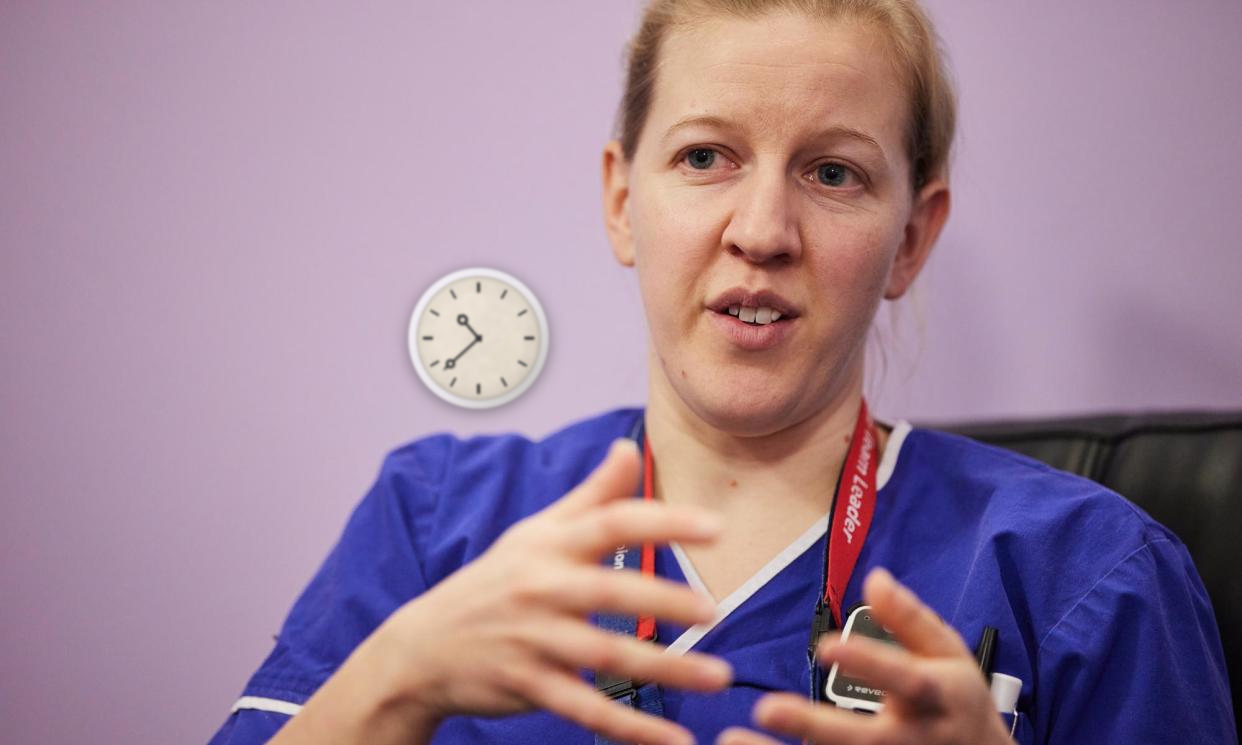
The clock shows 10:38
